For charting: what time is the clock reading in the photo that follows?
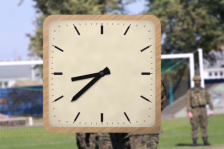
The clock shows 8:38
